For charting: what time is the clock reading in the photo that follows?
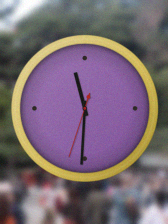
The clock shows 11:30:33
